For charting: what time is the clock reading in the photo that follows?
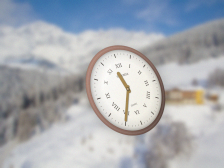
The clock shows 11:35
